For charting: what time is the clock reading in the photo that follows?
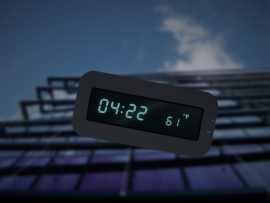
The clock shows 4:22
